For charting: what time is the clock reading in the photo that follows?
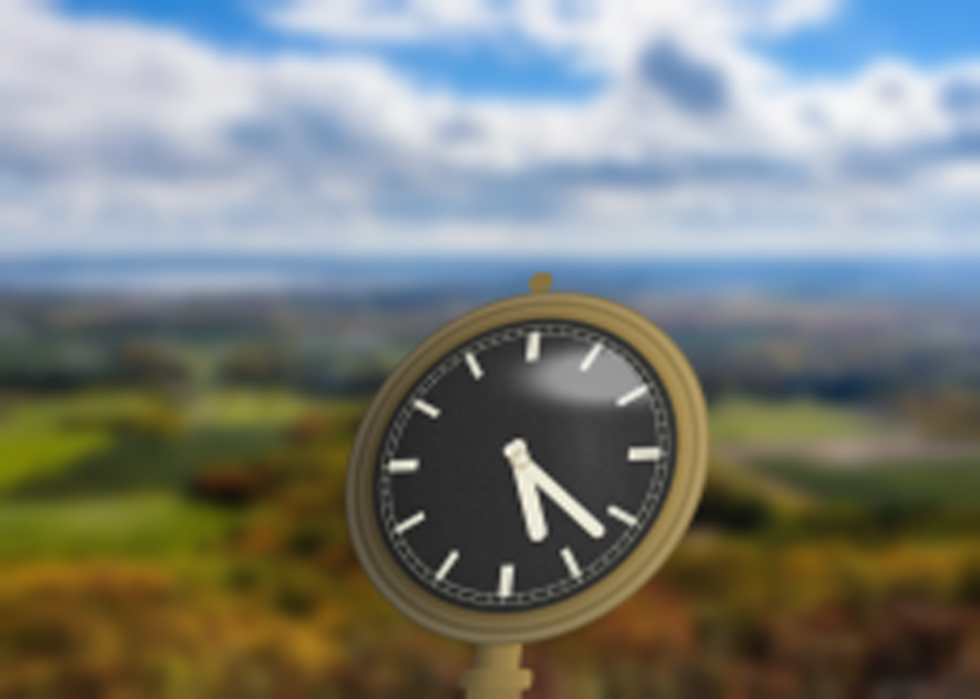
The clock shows 5:22
